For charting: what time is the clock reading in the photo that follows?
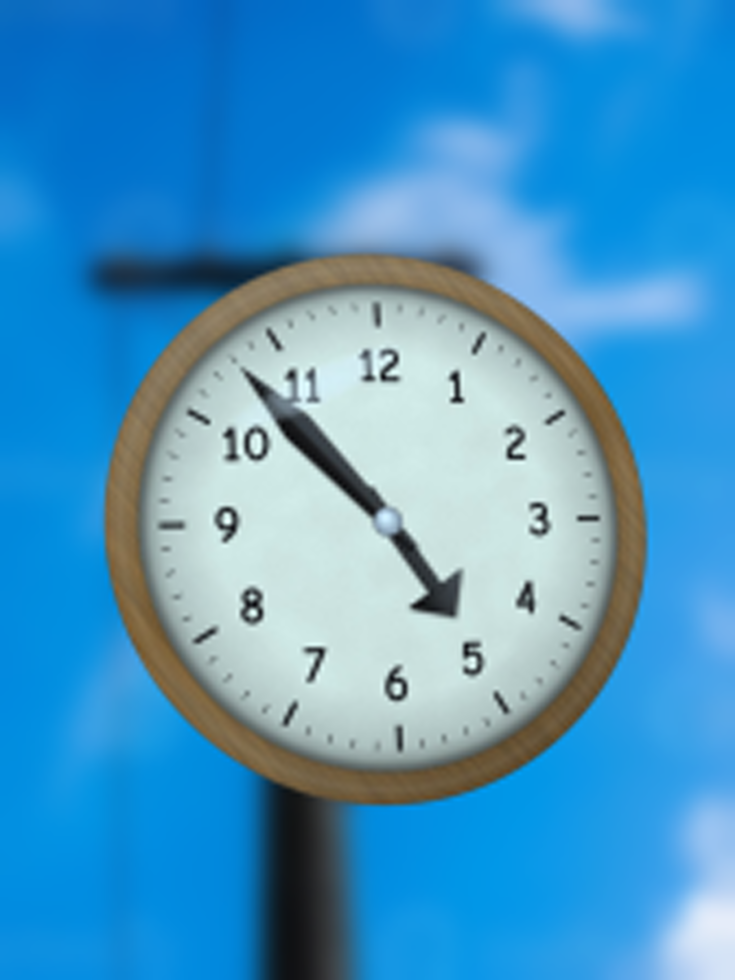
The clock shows 4:53
